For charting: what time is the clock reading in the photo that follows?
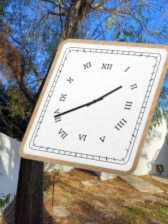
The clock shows 1:40
